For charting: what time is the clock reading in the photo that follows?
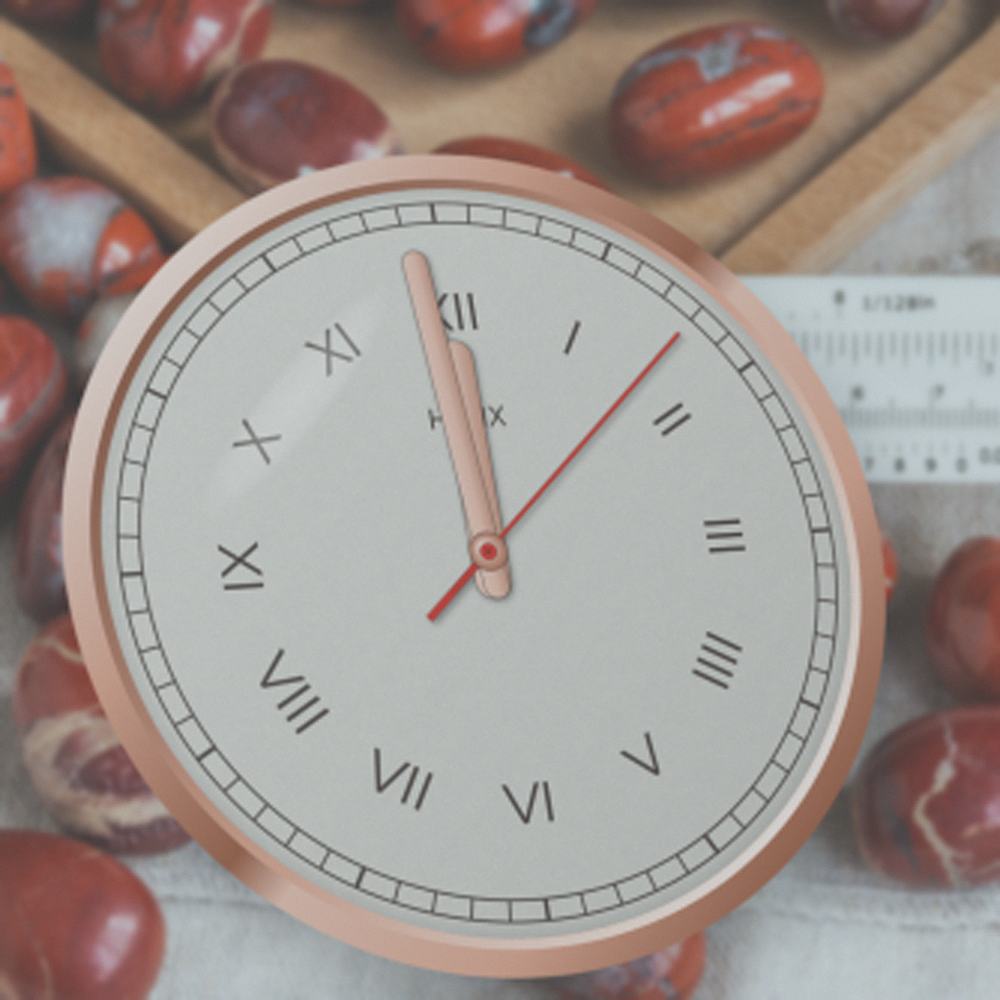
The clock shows 11:59:08
